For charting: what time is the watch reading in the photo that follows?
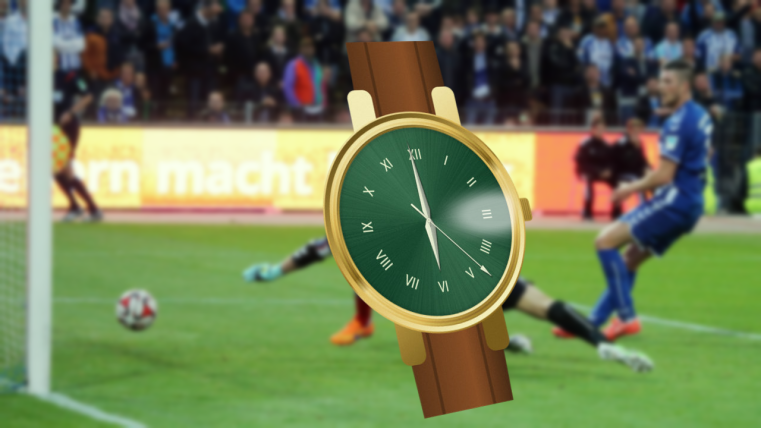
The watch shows 5:59:23
